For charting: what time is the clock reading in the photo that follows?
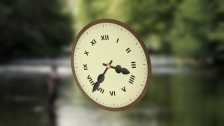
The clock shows 3:37
